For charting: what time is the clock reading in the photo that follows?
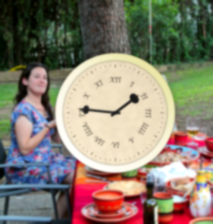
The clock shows 1:46
